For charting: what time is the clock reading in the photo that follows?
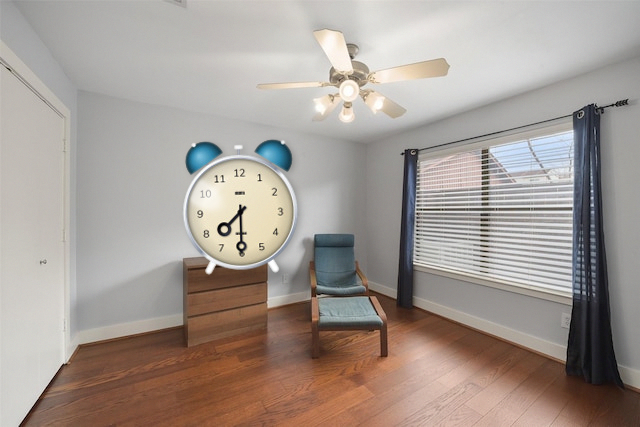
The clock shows 7:30
